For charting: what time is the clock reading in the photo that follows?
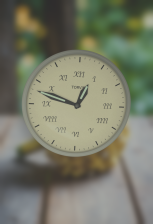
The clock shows 12:48
